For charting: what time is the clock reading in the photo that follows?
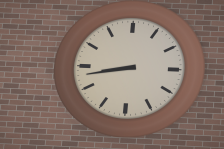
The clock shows 8:43
